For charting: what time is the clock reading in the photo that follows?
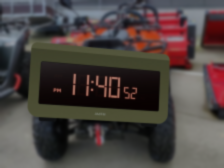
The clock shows 11:40:52
